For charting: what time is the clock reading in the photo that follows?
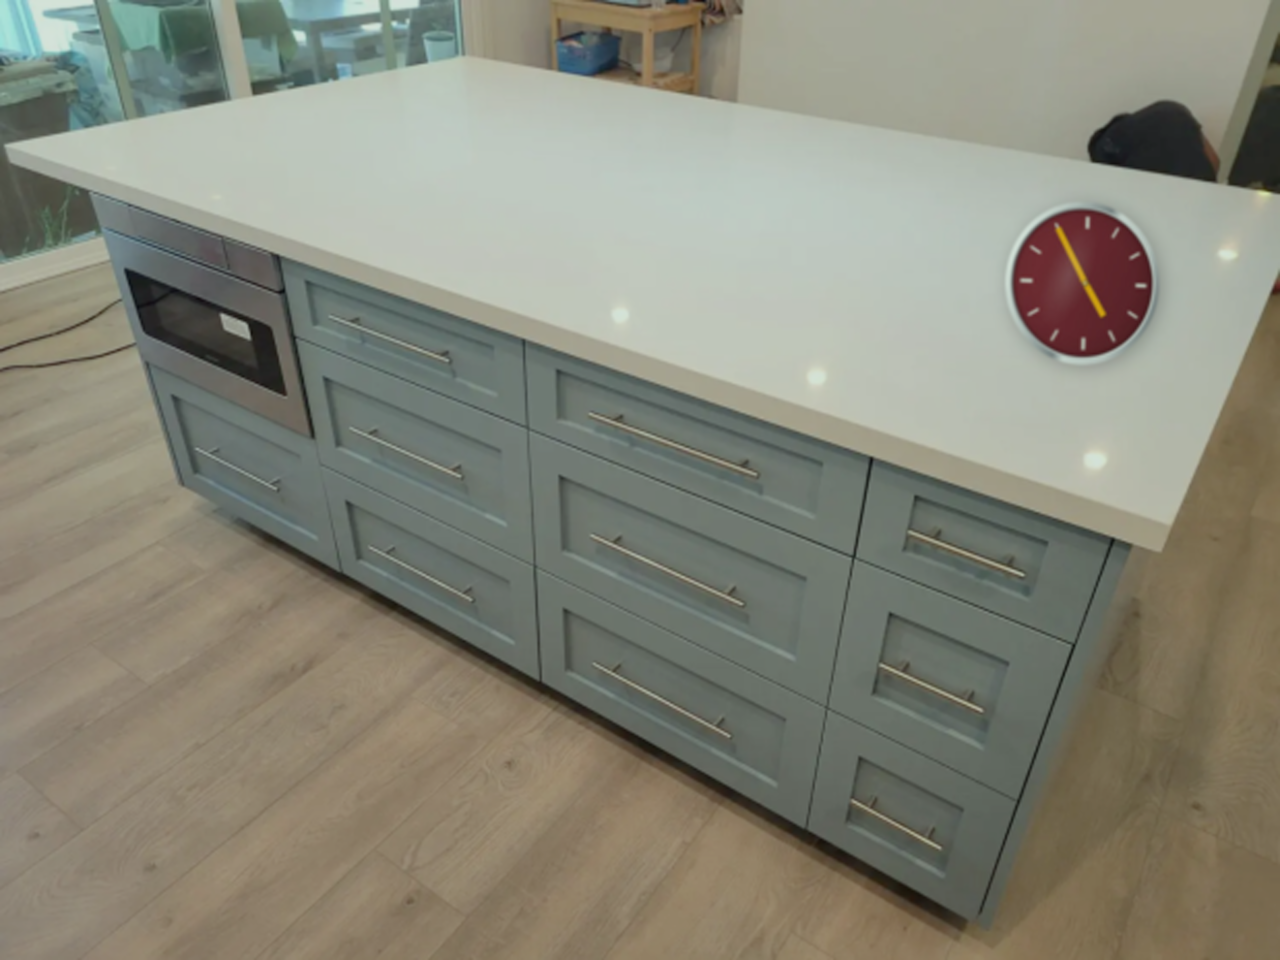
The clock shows 4:55
